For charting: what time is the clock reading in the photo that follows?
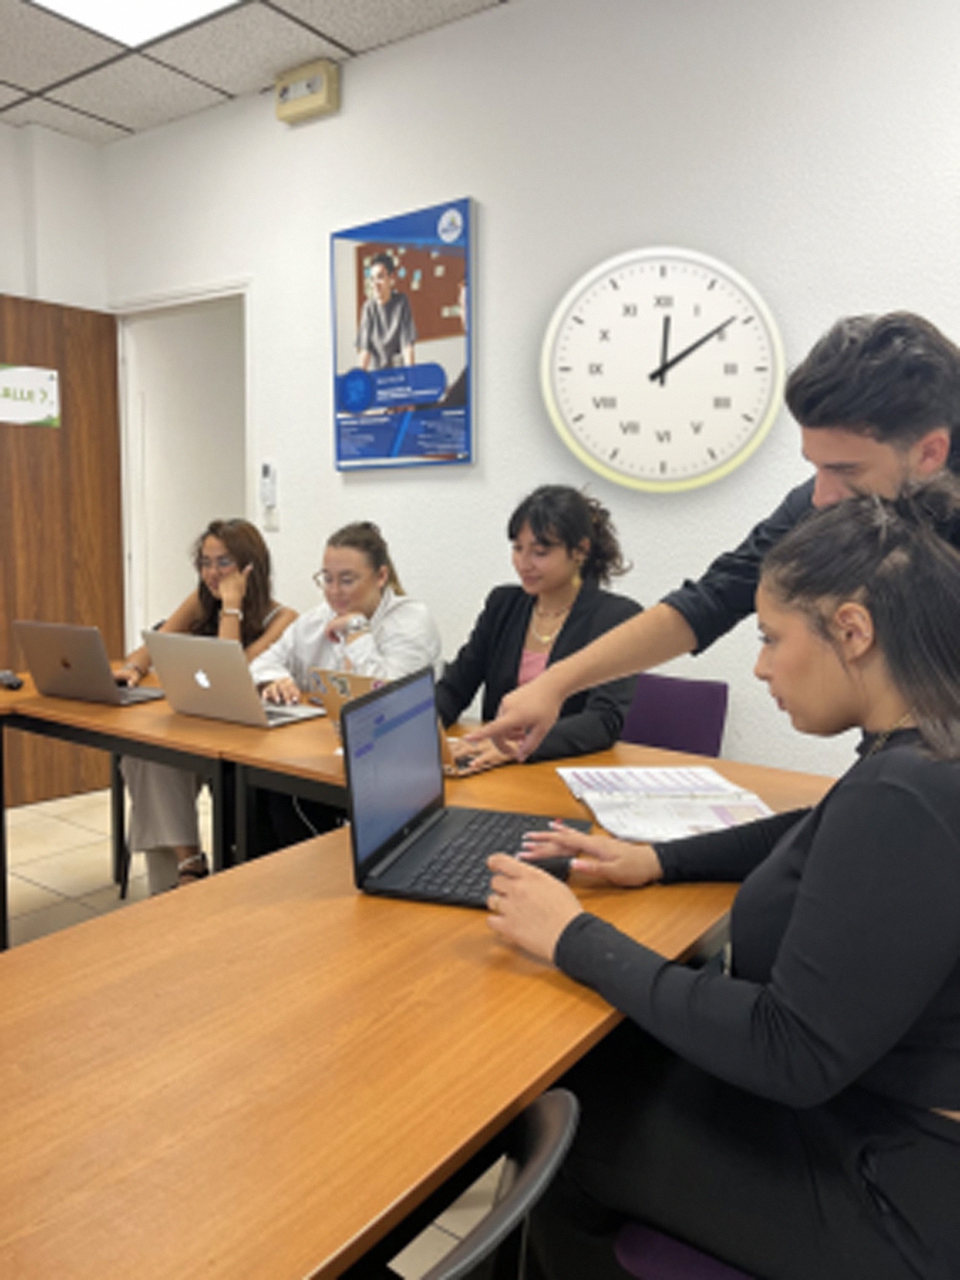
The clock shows 12:09
